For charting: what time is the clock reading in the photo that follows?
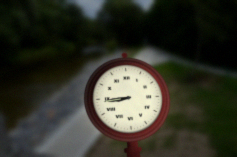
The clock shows 8:44
